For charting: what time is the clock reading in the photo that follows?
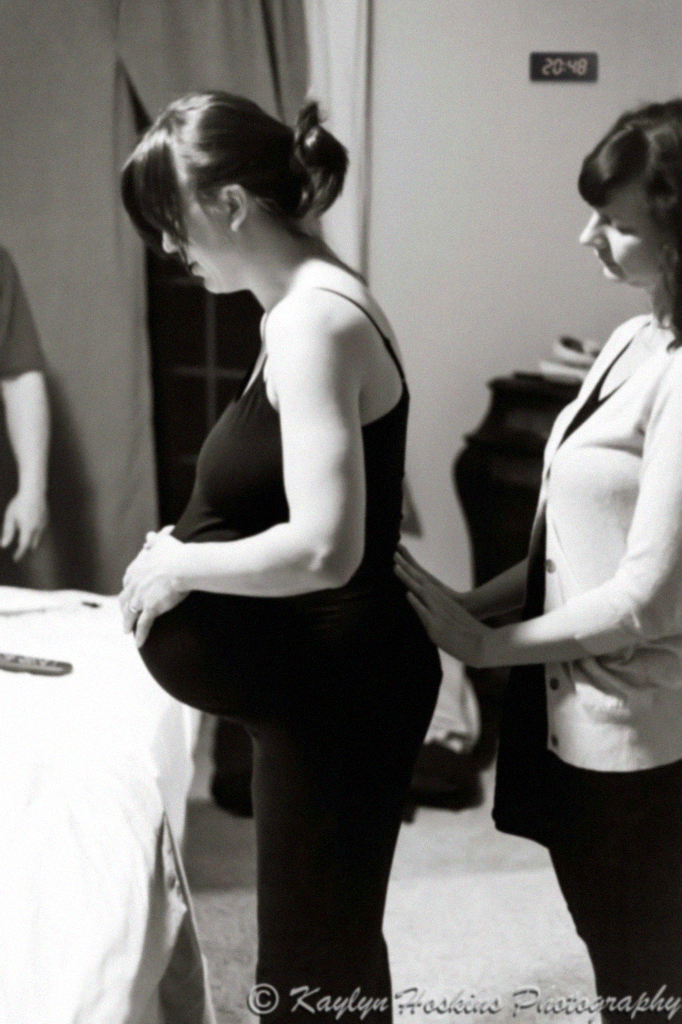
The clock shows 20:48
